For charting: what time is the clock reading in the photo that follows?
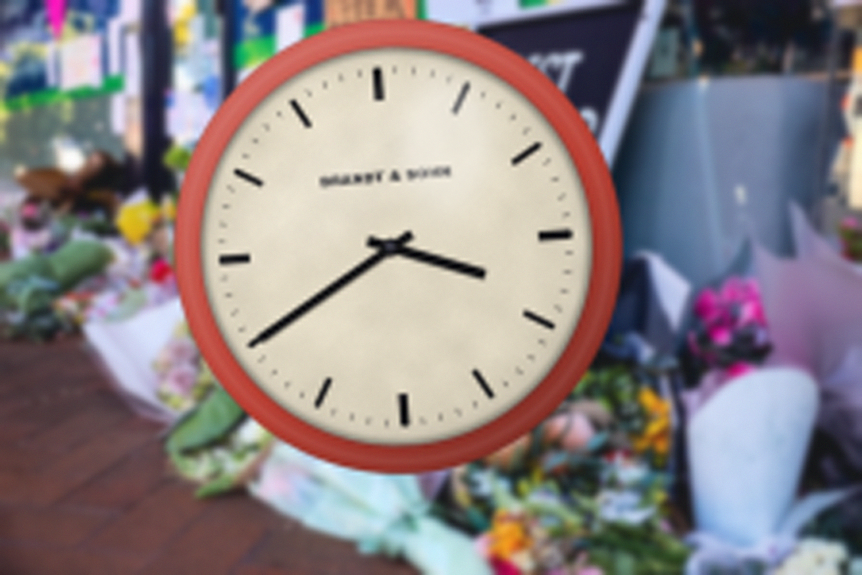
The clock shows 3:40
